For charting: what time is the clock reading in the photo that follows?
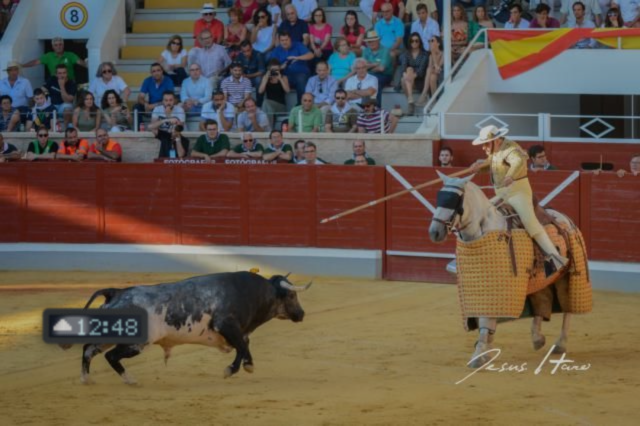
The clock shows 12:48
